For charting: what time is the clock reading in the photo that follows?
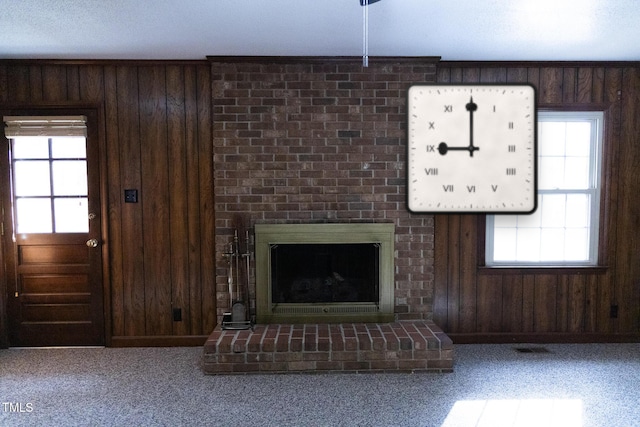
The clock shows 9:00
